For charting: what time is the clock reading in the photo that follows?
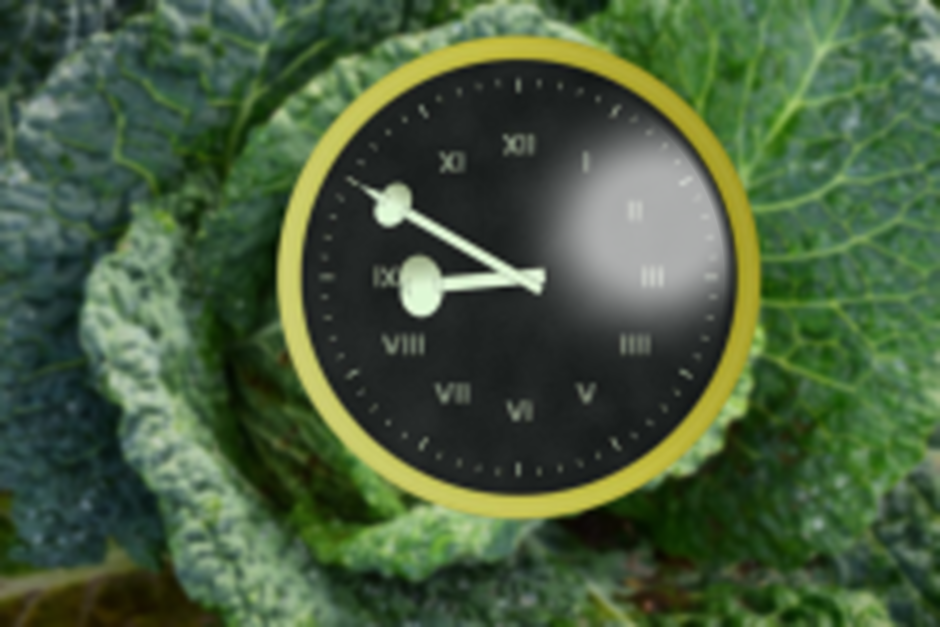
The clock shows 8:50
